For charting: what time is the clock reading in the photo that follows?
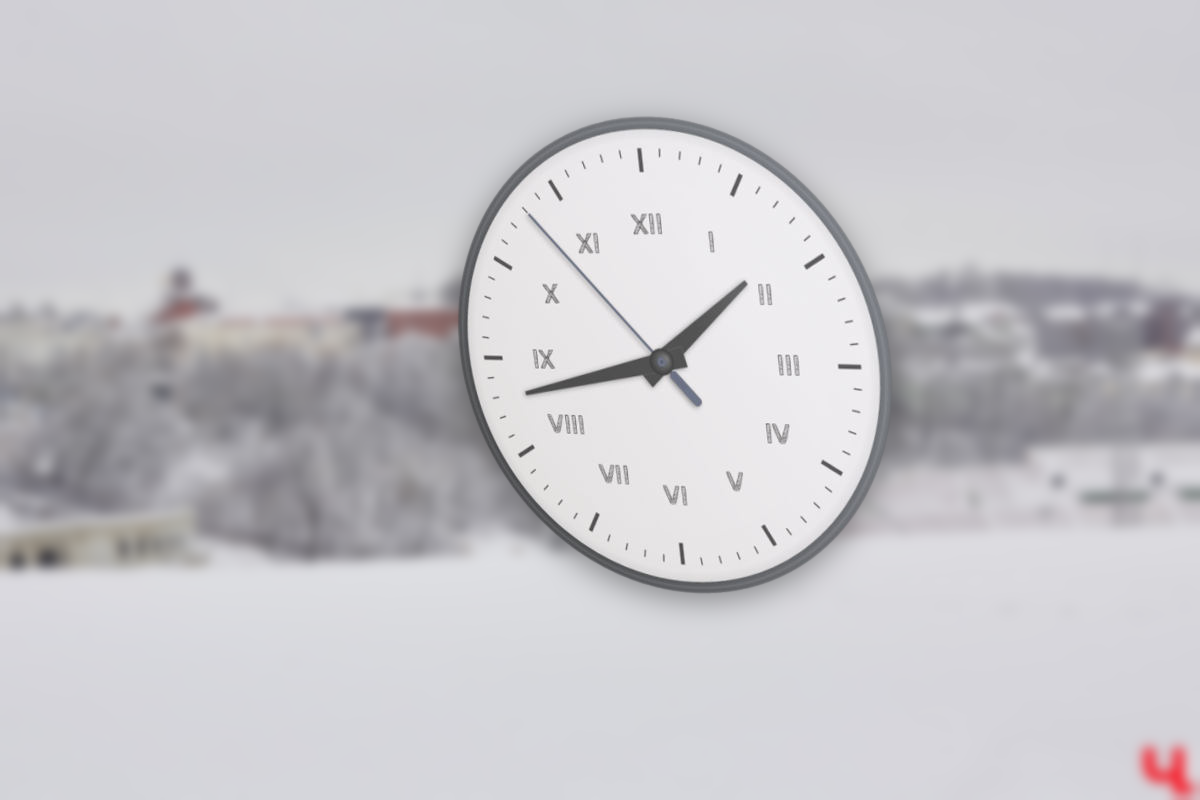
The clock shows 1:42:53
